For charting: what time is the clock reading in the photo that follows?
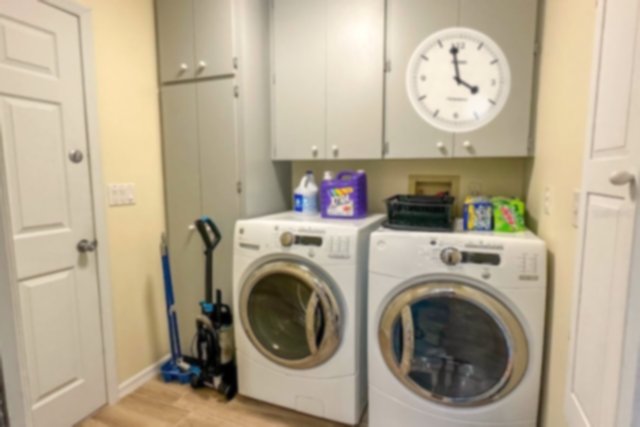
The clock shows 3:58
